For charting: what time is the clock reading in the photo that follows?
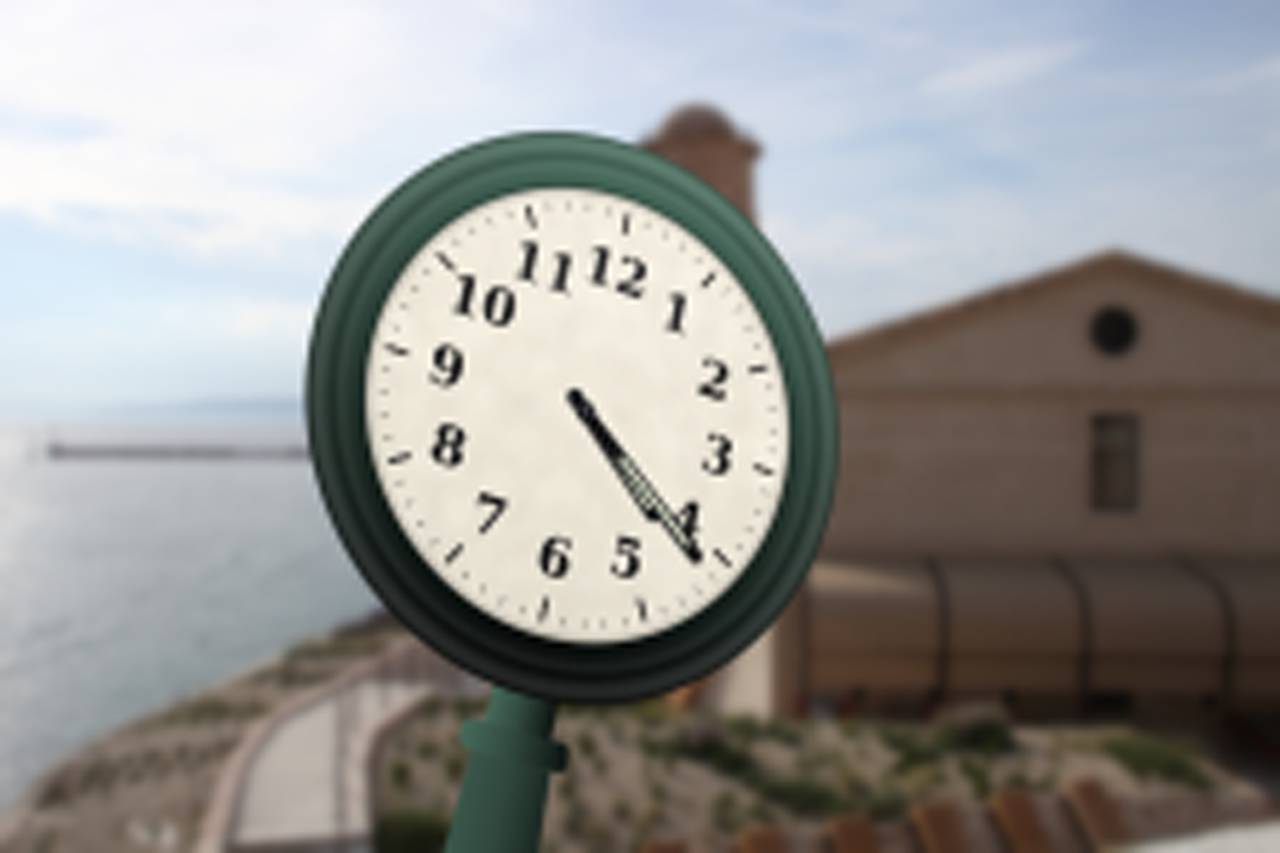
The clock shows 4:21
